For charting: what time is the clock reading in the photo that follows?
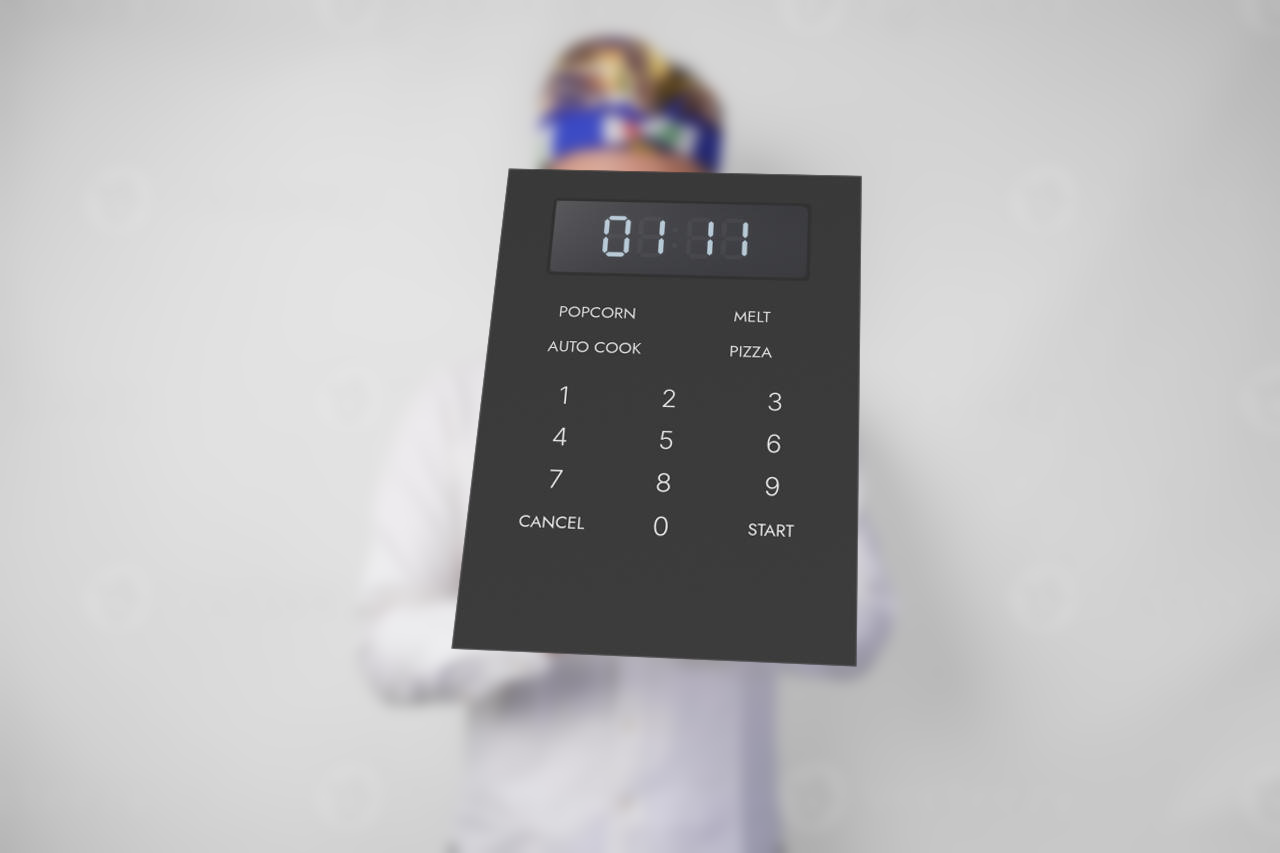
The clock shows 1:11
